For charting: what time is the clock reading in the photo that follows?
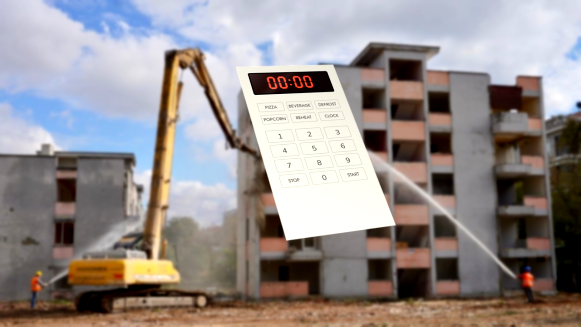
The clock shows 0:00
